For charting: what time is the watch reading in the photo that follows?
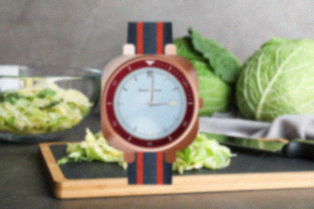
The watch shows 3:01
